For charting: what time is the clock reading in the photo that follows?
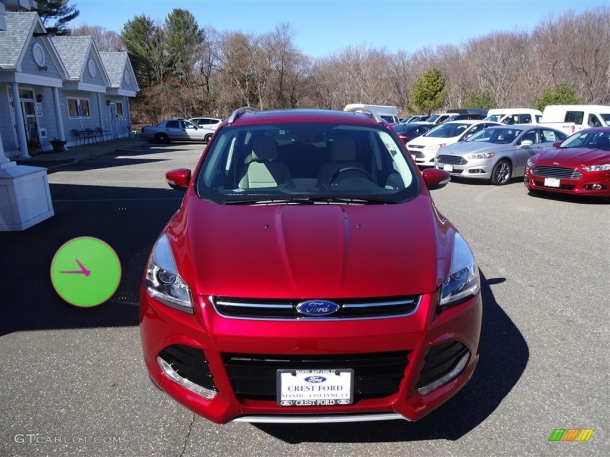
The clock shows 10:45
